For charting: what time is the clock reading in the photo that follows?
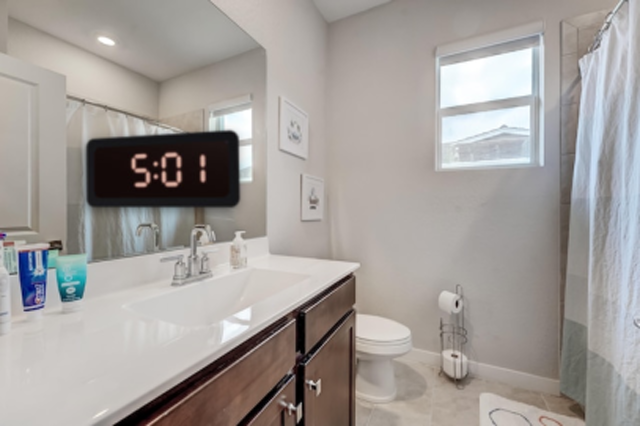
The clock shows 5:01
